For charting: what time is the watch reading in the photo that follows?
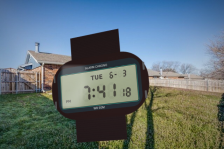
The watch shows 7:41:18
